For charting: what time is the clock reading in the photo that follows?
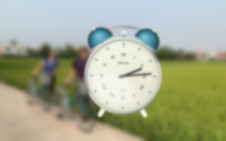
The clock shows 2:14
